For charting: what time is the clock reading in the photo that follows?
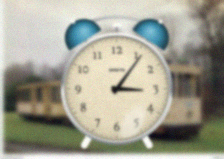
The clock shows 3:06
